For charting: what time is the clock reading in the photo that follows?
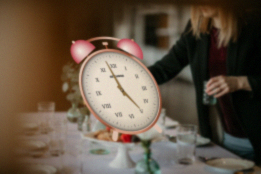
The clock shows 4:58
